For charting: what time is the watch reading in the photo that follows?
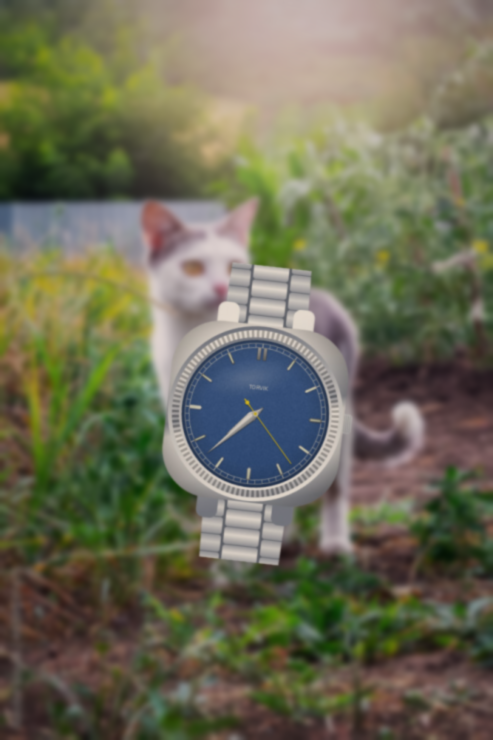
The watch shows 7:37:23
